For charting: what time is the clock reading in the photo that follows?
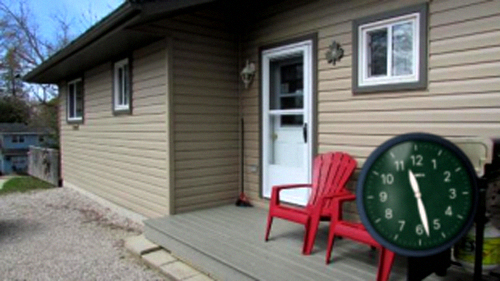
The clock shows 11:28
